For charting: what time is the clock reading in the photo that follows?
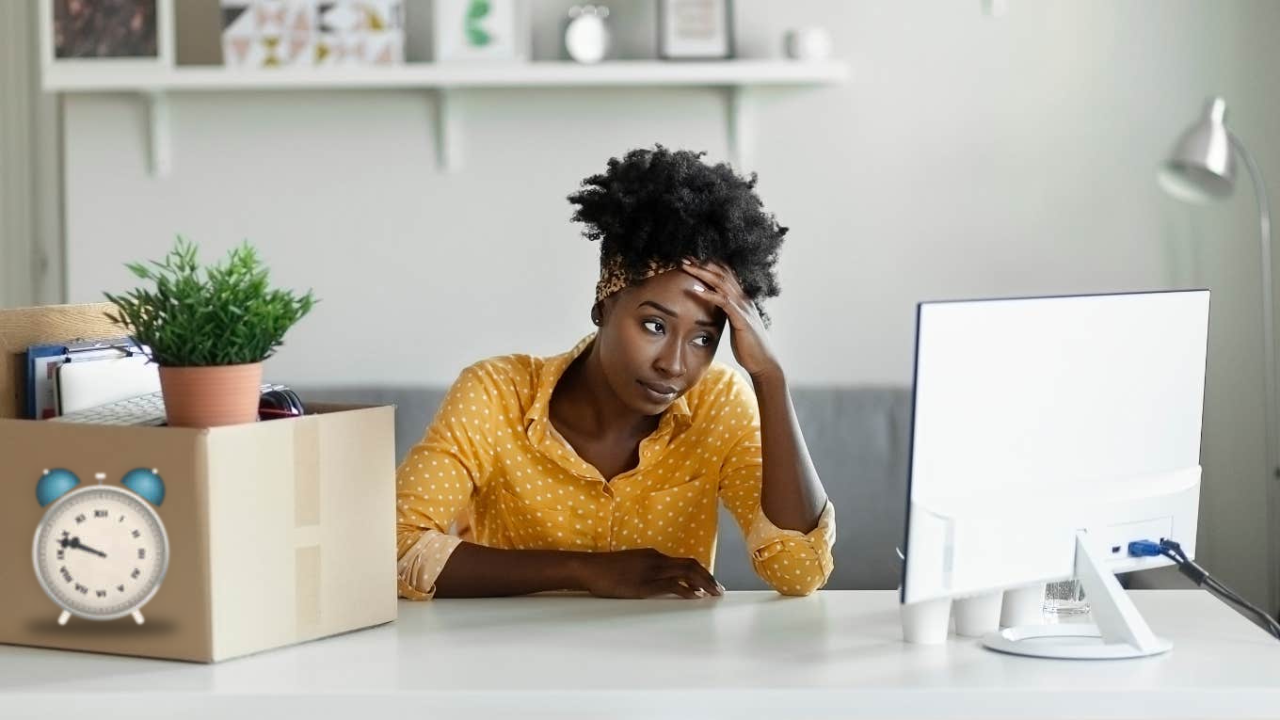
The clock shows 9:48
